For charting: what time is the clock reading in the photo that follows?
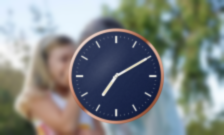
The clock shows 7:10
